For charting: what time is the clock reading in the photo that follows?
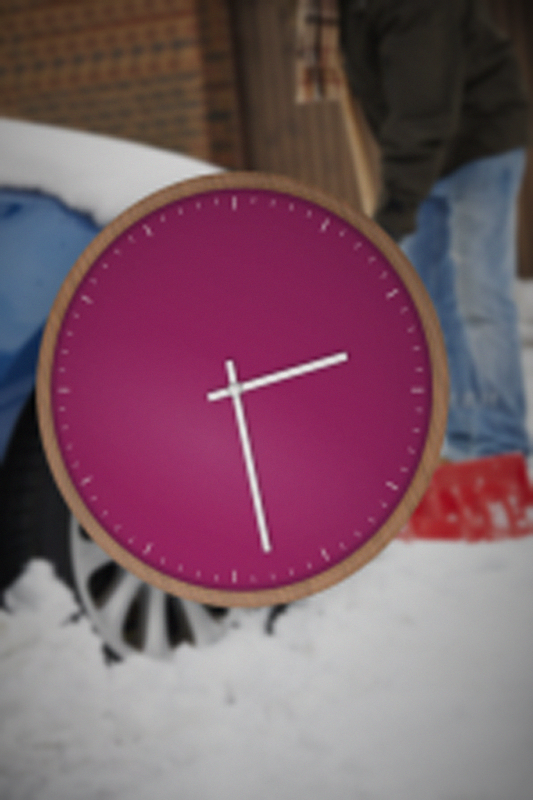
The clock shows 2:28
